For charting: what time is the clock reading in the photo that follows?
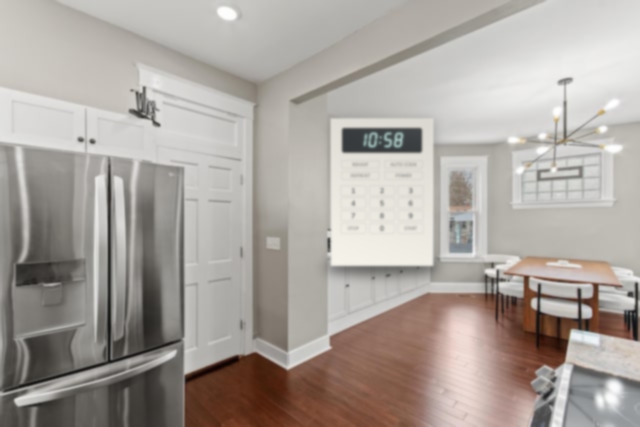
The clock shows 10:58
